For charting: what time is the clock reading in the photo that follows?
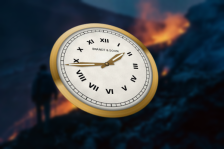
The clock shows 1:44
